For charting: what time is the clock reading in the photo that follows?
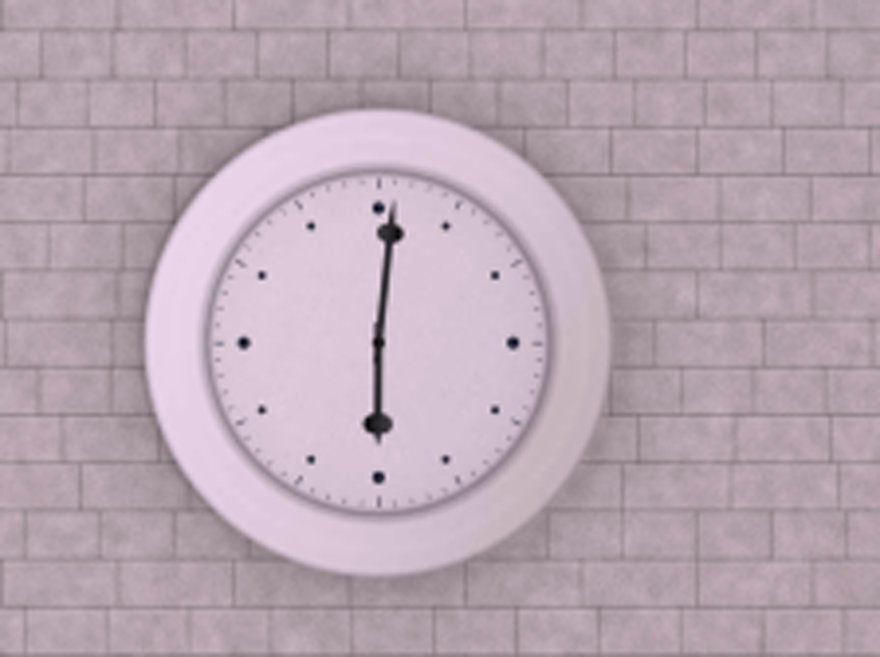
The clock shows 6:01
